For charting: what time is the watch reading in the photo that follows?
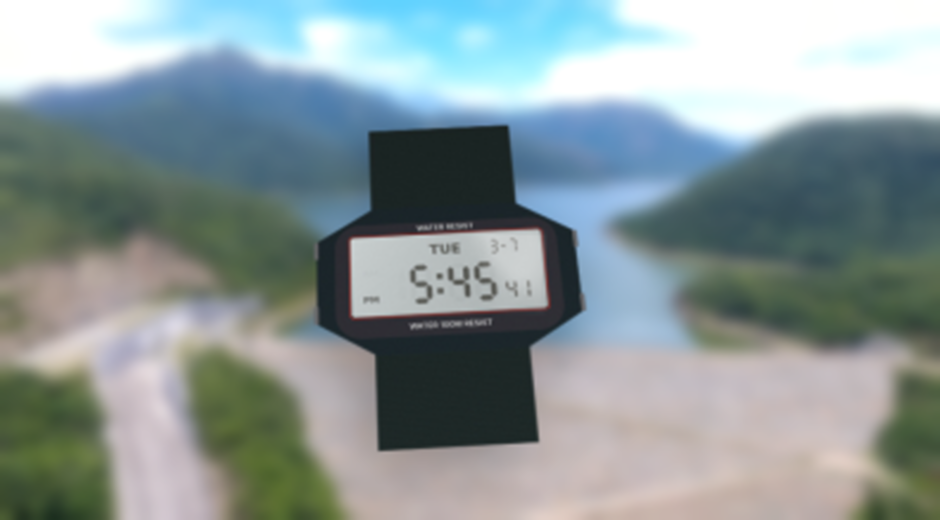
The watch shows 5:45:41
